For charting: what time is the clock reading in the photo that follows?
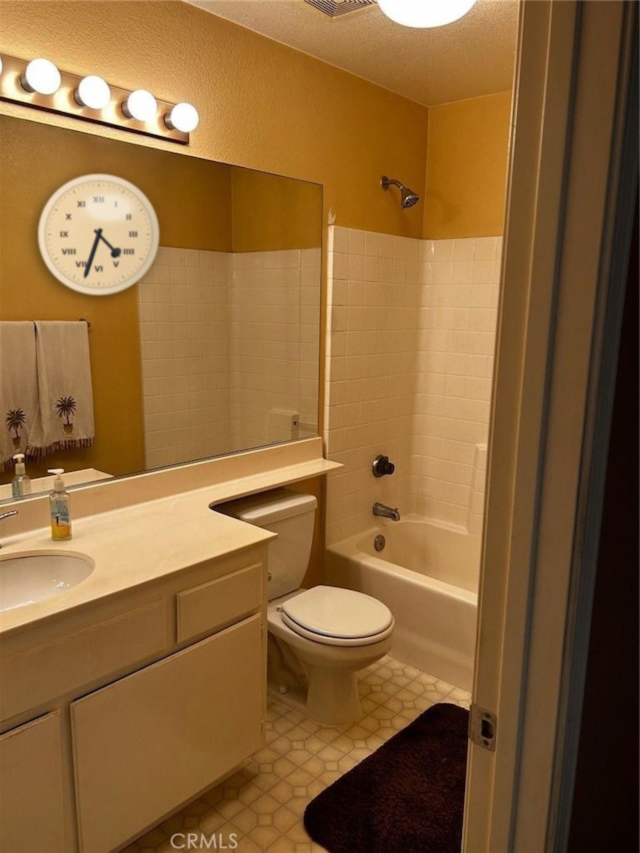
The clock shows 4:33
